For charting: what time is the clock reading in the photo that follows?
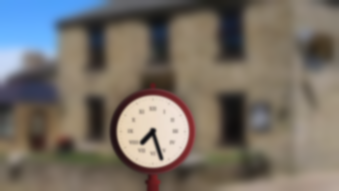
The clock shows 7:27
